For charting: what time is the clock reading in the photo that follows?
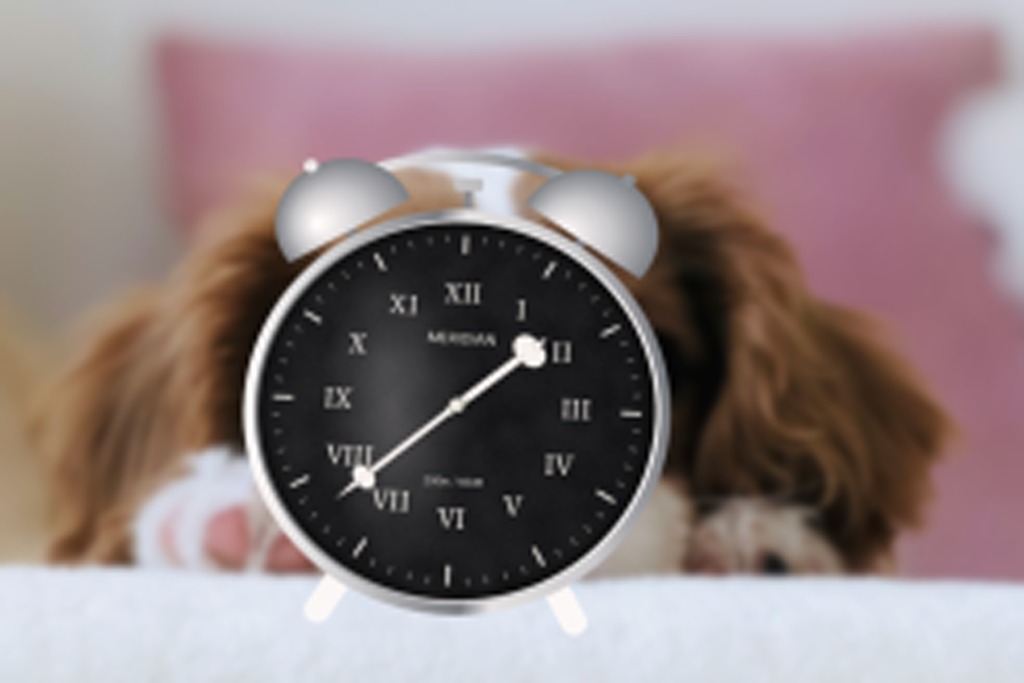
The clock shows 1:38
